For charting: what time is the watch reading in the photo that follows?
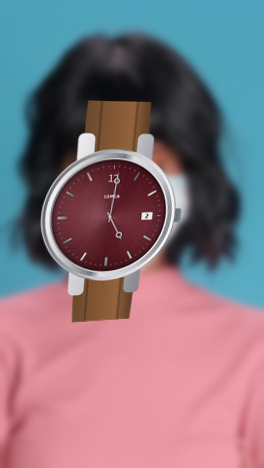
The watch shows 5:01
